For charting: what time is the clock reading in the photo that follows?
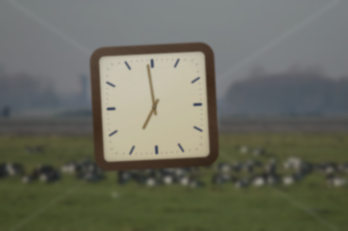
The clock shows 6:59
